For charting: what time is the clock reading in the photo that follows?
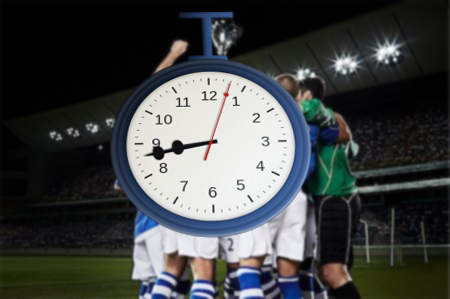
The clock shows 8:43:03
